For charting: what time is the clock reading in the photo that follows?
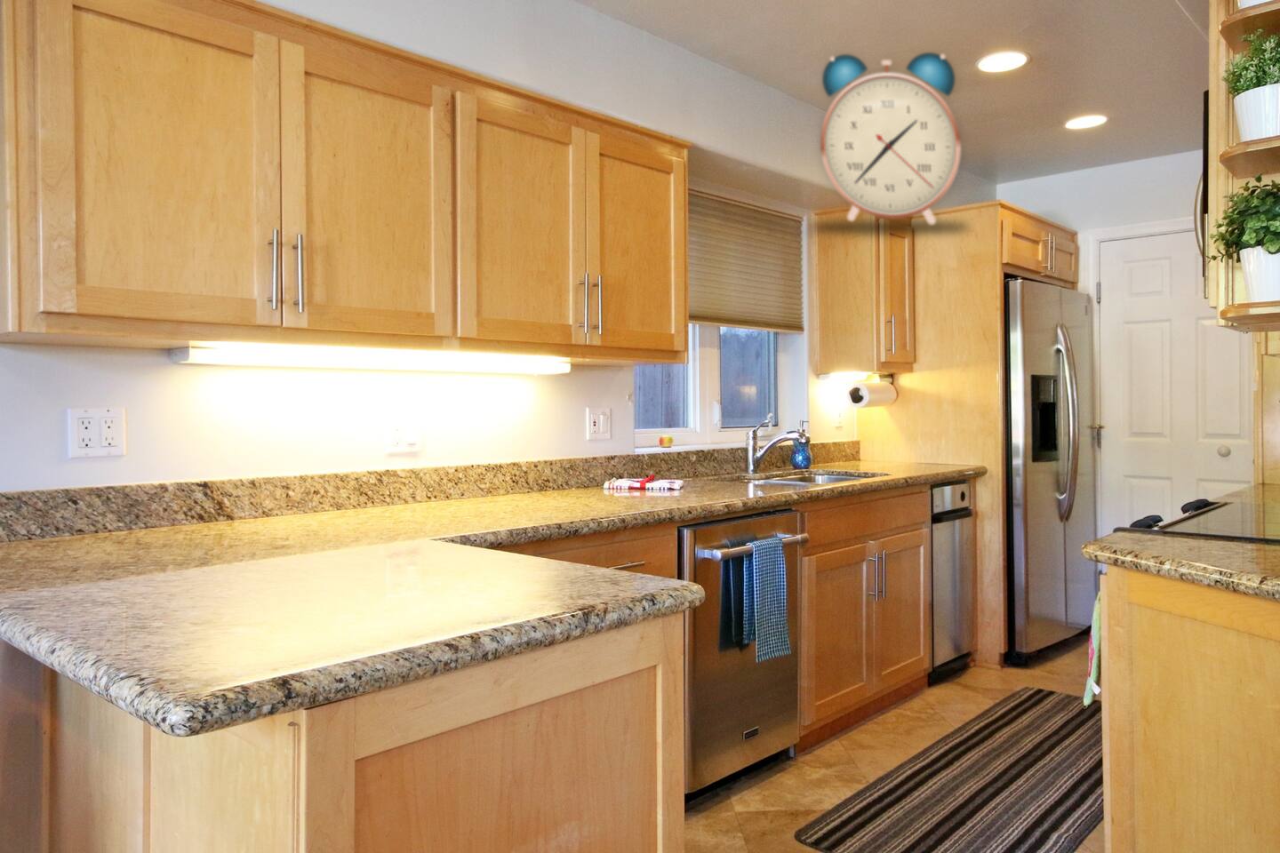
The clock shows 1:37:22
